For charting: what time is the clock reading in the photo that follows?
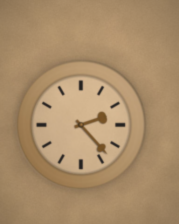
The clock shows 2:23
